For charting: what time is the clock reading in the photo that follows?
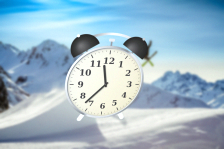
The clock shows 11:37
